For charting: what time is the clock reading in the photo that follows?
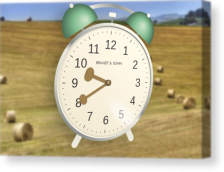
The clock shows 9:40
